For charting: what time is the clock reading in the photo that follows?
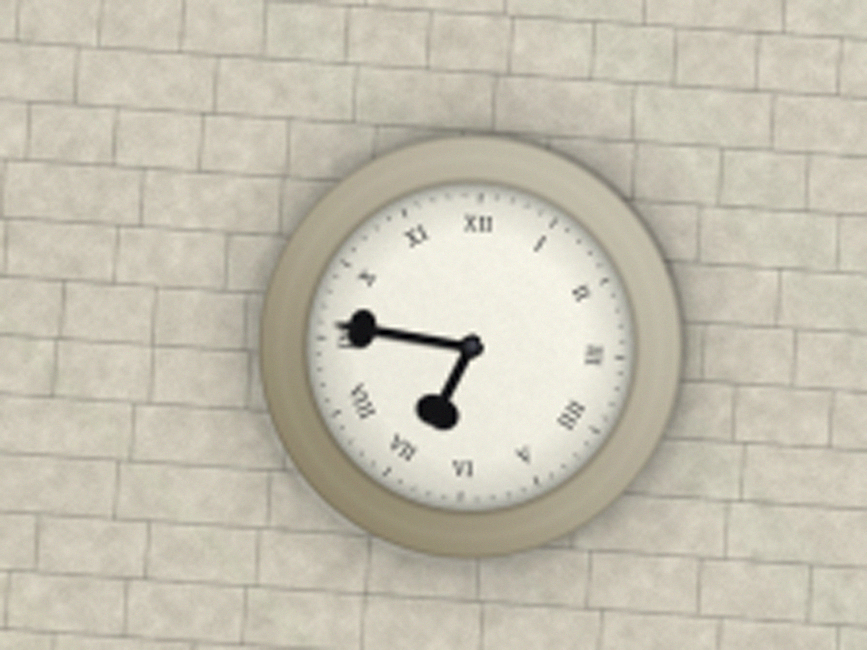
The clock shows 6:46
